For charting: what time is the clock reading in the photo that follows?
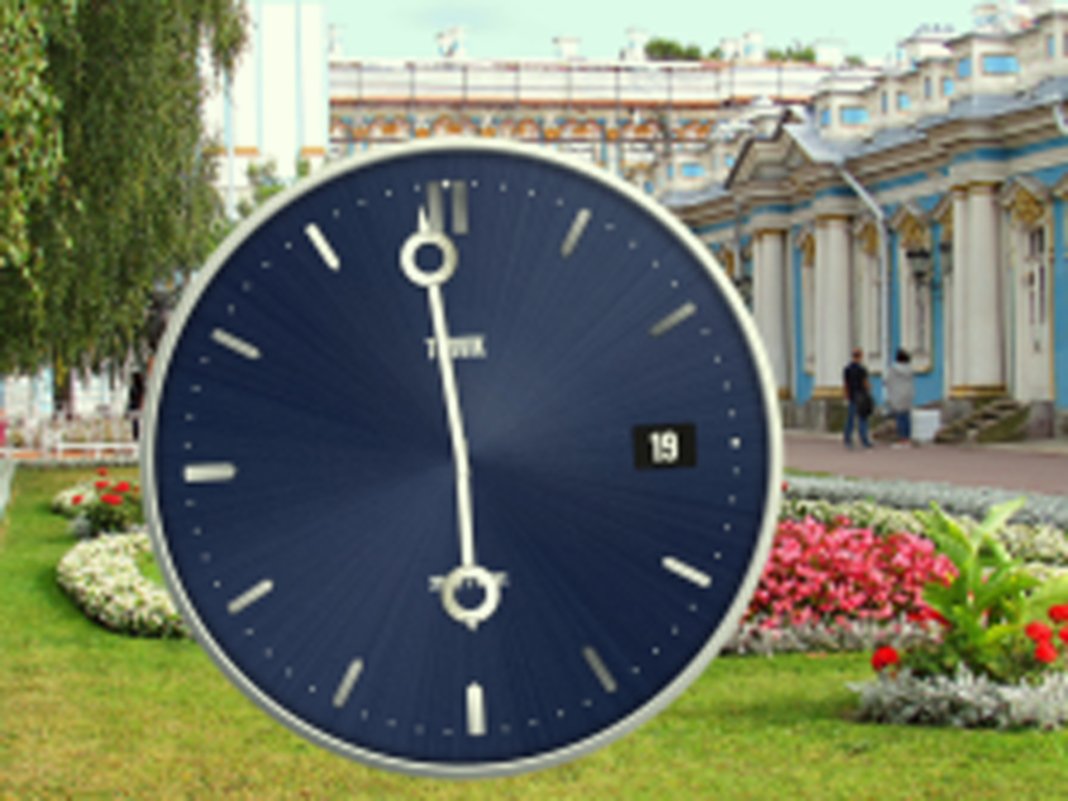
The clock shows 5:59
